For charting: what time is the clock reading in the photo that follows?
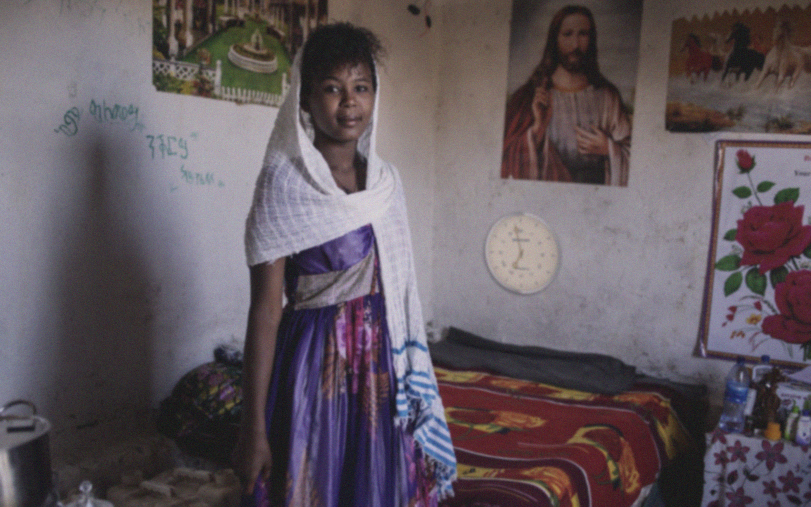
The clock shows 6:58
